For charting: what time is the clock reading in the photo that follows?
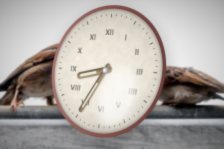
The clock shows 8:35
